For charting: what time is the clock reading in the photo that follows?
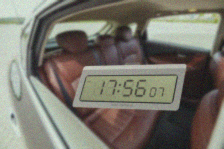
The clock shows 17:56:07
